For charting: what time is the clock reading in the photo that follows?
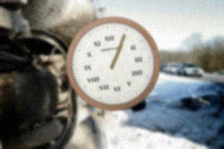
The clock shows 1:05
